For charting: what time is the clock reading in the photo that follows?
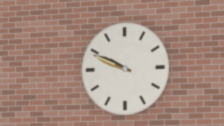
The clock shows 9:49
